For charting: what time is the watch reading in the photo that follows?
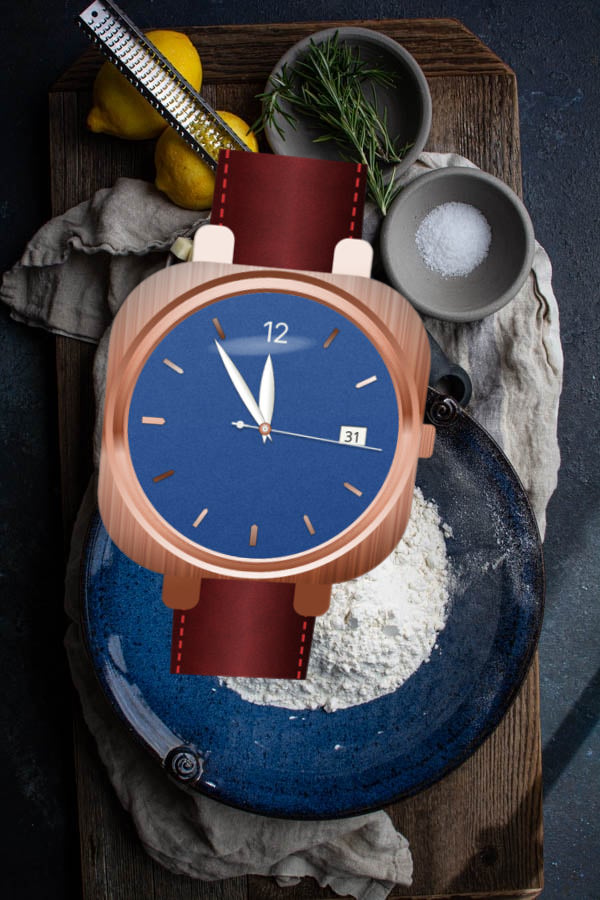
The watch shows 11:54:16
